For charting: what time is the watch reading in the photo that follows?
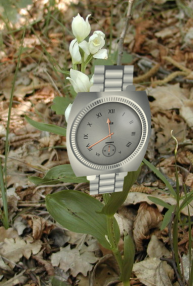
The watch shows 11:40
